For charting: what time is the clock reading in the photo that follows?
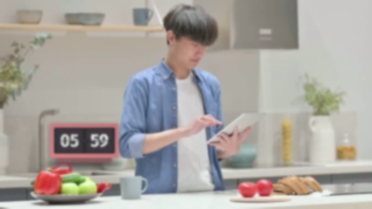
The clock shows 5:59
